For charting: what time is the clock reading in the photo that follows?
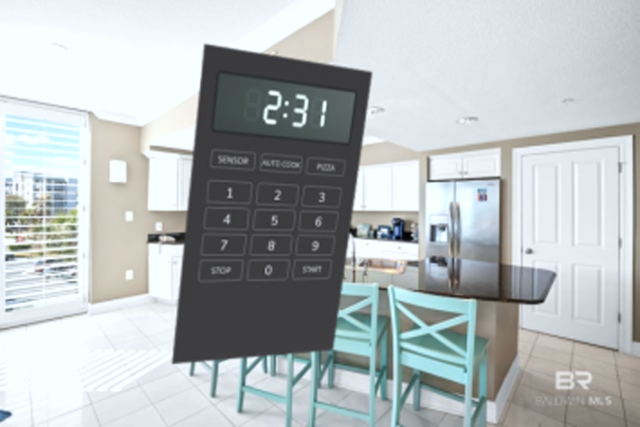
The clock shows 2:31
